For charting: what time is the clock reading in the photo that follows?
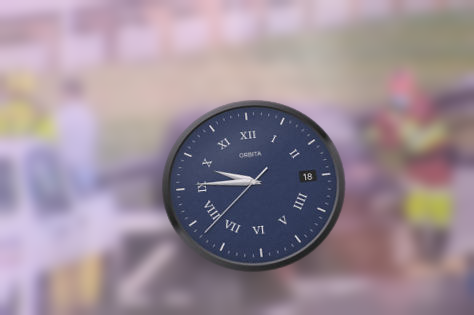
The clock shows 9:45:38
